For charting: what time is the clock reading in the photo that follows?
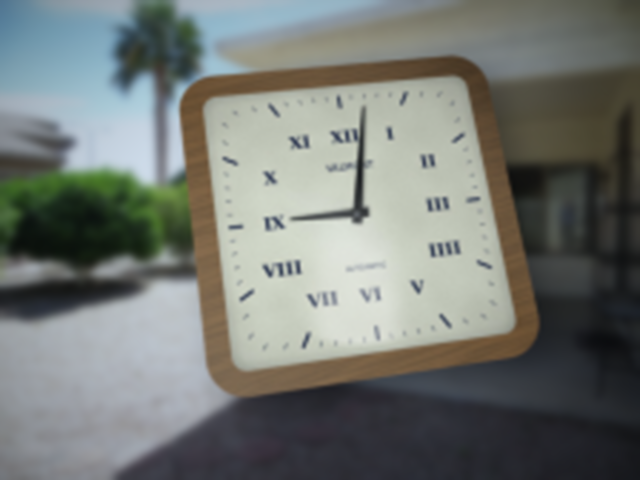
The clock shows 9:02
